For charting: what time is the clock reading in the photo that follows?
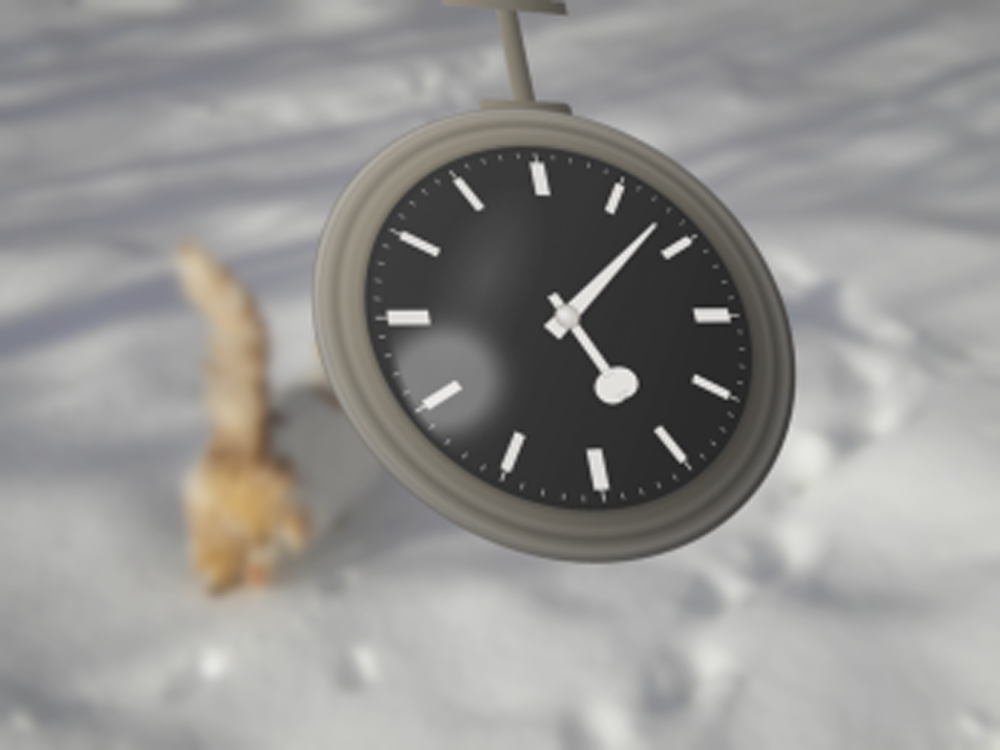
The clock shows 5:08
